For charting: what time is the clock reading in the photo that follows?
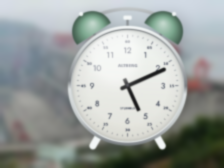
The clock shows 5:11
